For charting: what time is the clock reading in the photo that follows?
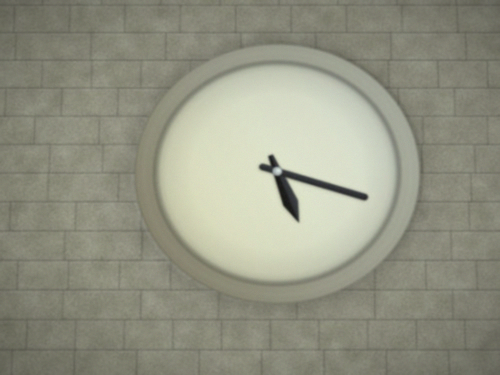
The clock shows 5:18
